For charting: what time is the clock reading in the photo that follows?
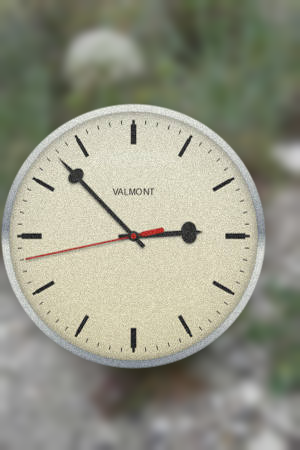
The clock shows 2:52:43
